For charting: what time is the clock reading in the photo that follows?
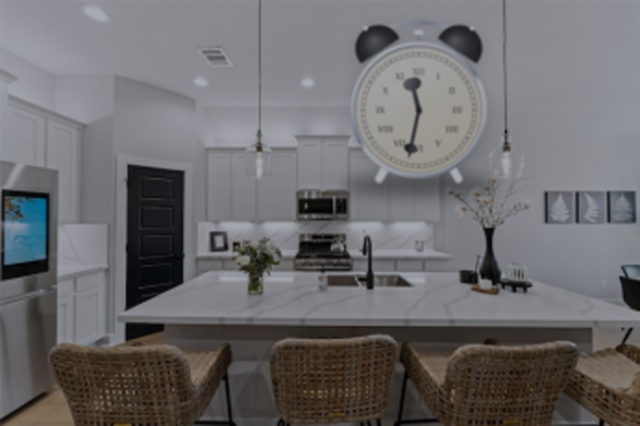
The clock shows 11:32
